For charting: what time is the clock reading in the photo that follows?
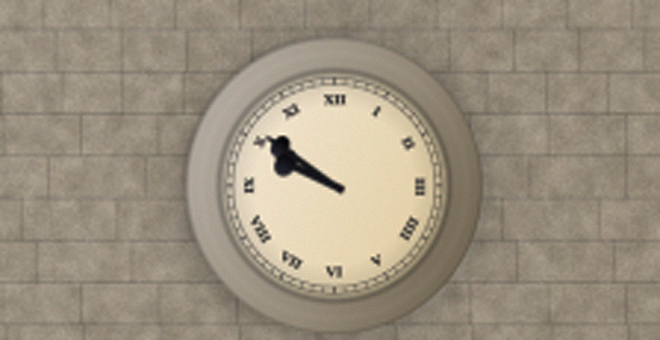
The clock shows 9:51
